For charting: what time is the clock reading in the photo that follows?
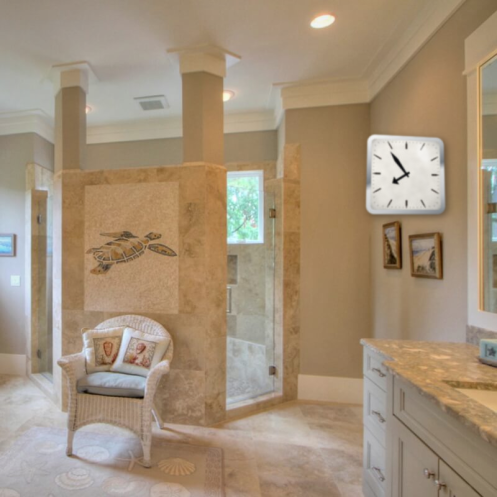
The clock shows 7:54
